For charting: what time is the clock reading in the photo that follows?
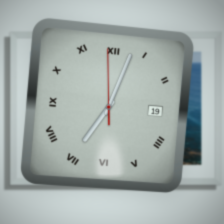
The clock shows 7:02:59
